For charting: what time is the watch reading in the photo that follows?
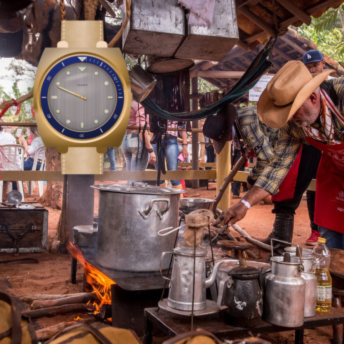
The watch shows 9:49
